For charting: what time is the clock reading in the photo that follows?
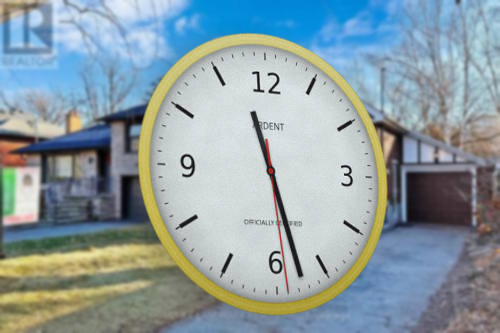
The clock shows 11:27:29
